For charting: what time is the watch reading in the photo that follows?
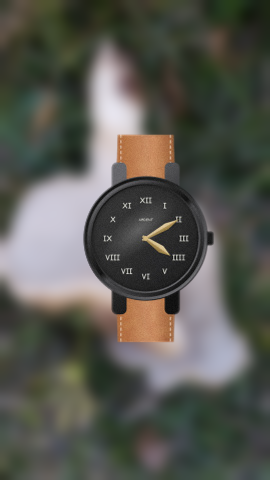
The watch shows 4:10
